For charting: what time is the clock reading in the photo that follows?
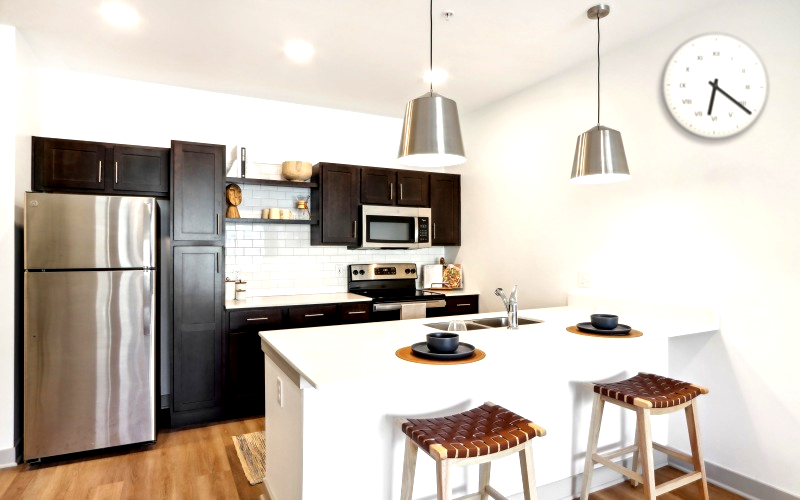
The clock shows 6:21
